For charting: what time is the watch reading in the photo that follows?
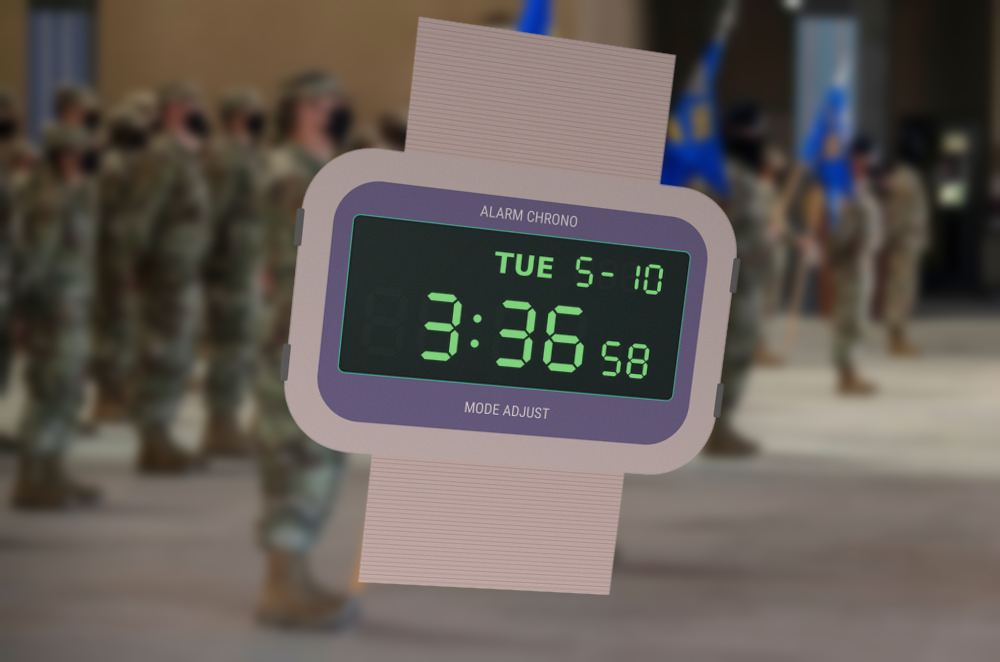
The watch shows 3:36:58
